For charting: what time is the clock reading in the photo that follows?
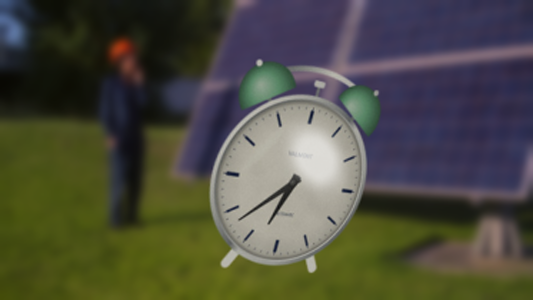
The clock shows 6:38
